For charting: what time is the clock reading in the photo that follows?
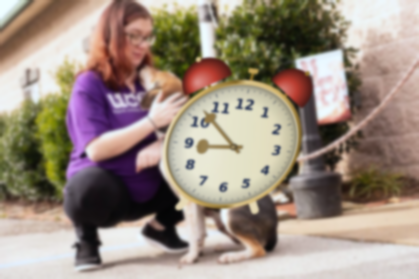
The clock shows 8:52
